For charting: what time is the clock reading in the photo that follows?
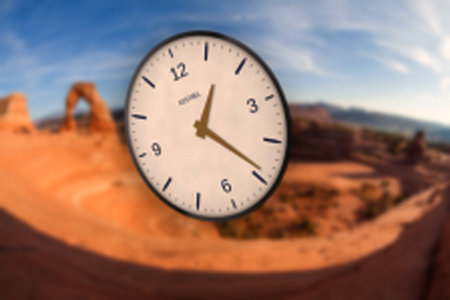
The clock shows 1:24
